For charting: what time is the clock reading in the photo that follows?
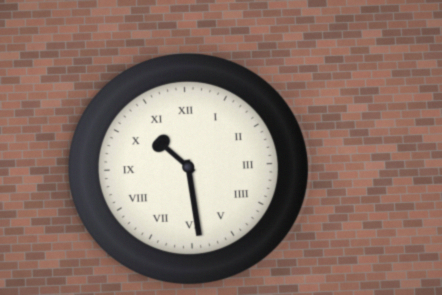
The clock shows 10:29
